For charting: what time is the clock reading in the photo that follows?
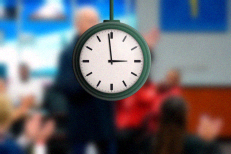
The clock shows 2:59
